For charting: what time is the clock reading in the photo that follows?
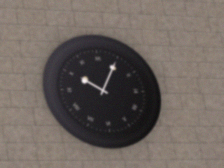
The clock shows 10:05
